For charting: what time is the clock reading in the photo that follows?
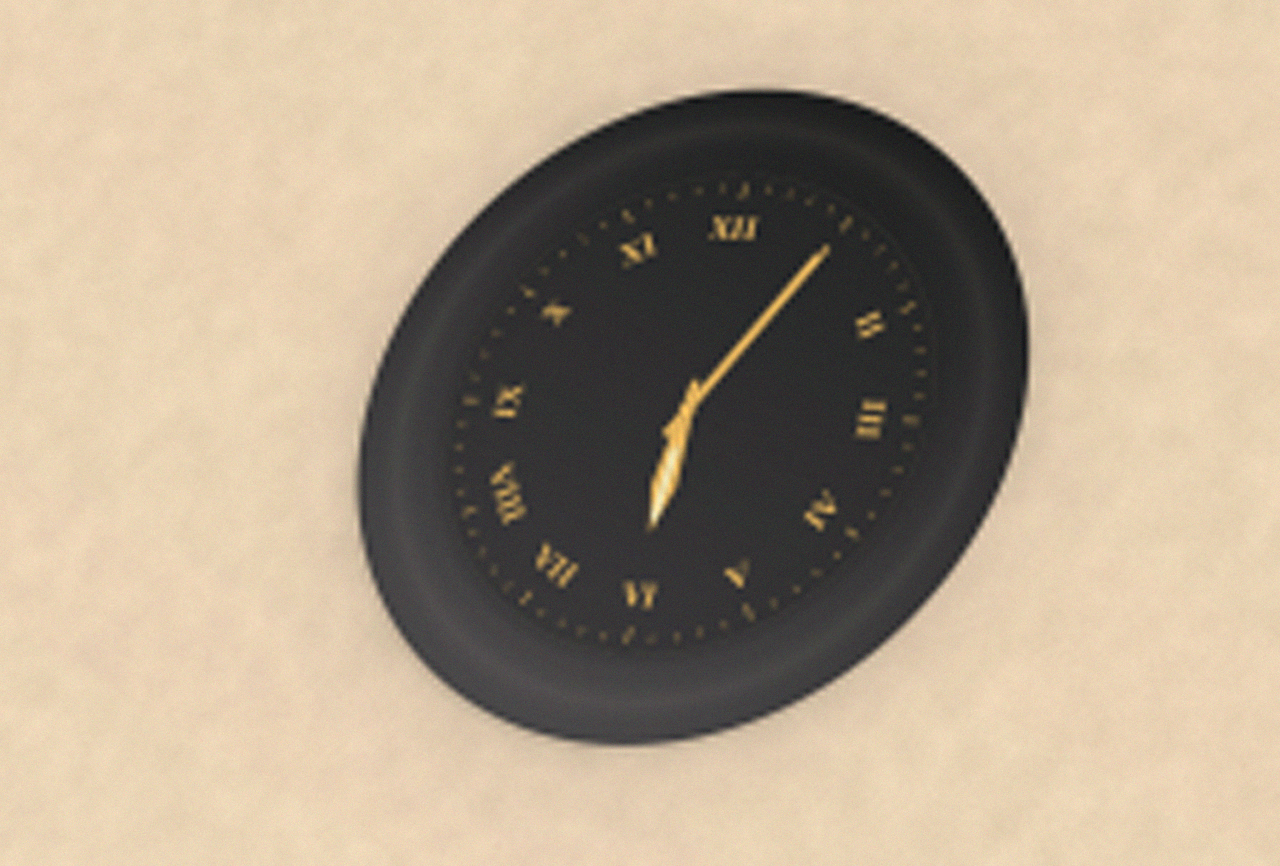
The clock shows 6:05
